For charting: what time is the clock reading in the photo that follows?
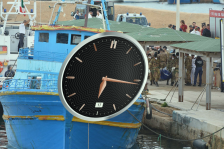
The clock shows 6:16
